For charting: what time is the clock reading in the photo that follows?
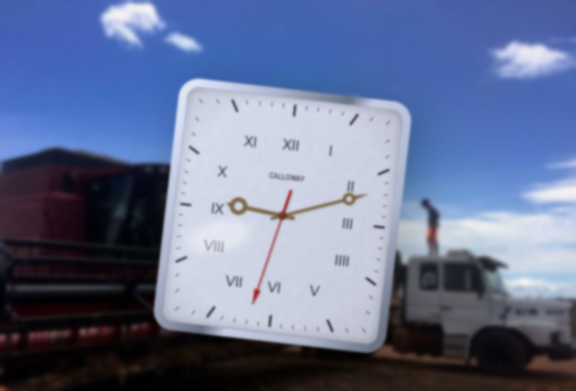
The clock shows 9:11:32
